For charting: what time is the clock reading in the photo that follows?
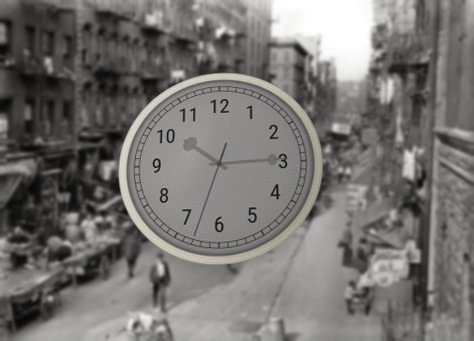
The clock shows 10:14:33
